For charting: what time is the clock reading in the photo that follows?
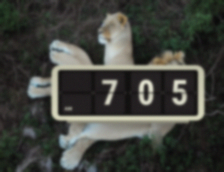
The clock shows 7:05
